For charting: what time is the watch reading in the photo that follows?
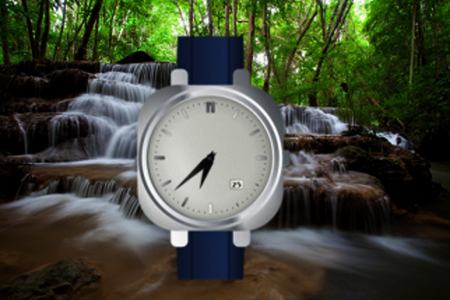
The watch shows 6:38
